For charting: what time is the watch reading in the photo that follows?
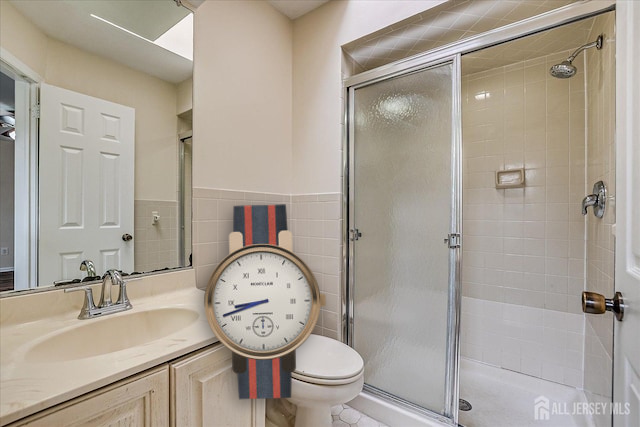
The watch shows 8:42
